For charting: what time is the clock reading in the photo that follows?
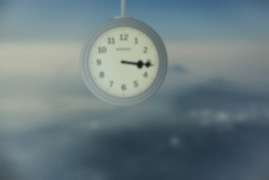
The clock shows 3:16
